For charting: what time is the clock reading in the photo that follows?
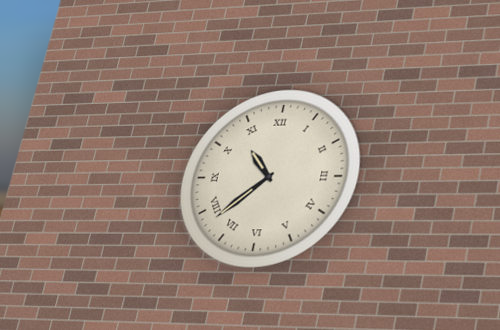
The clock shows 10:38
